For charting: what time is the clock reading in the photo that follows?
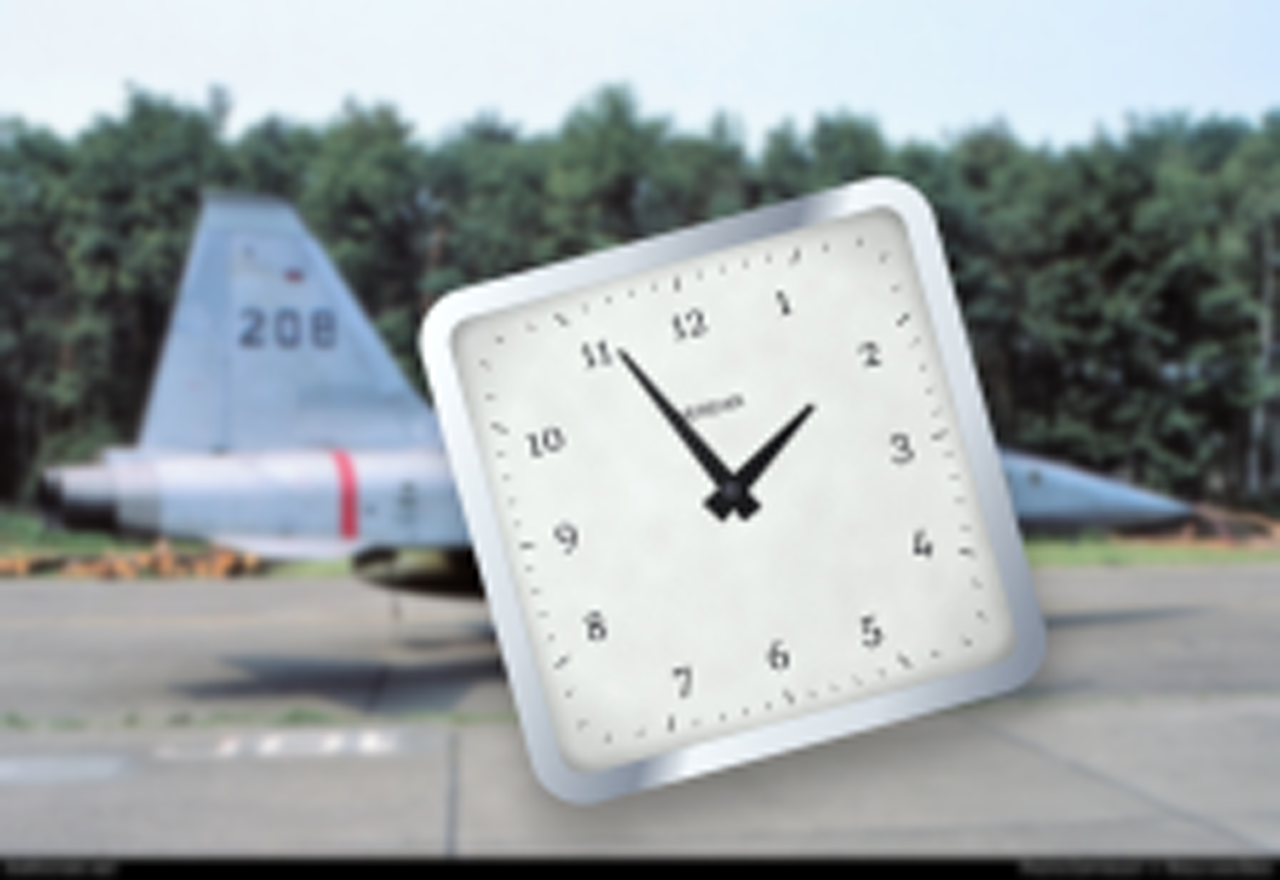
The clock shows 1:56
